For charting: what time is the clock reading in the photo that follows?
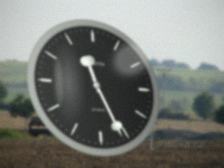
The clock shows 11:26
